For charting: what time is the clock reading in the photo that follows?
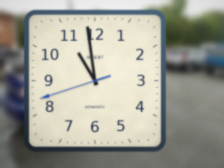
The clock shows 10:58:42
